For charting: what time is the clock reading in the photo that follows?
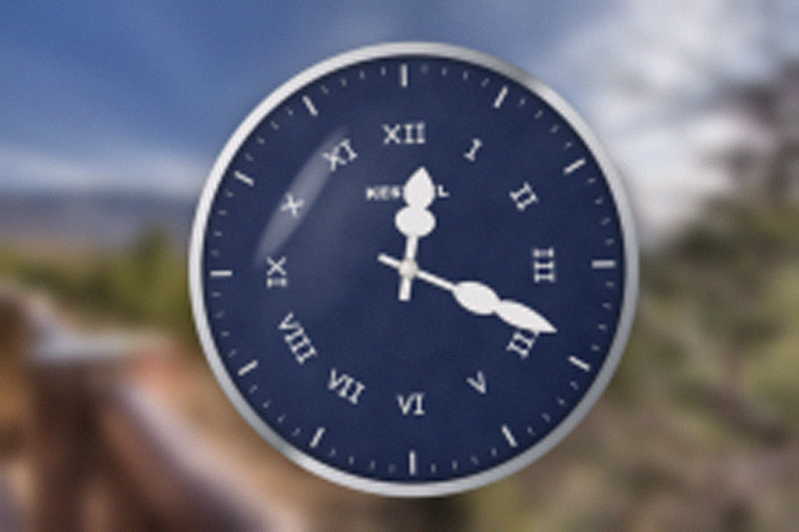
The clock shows 12:19
